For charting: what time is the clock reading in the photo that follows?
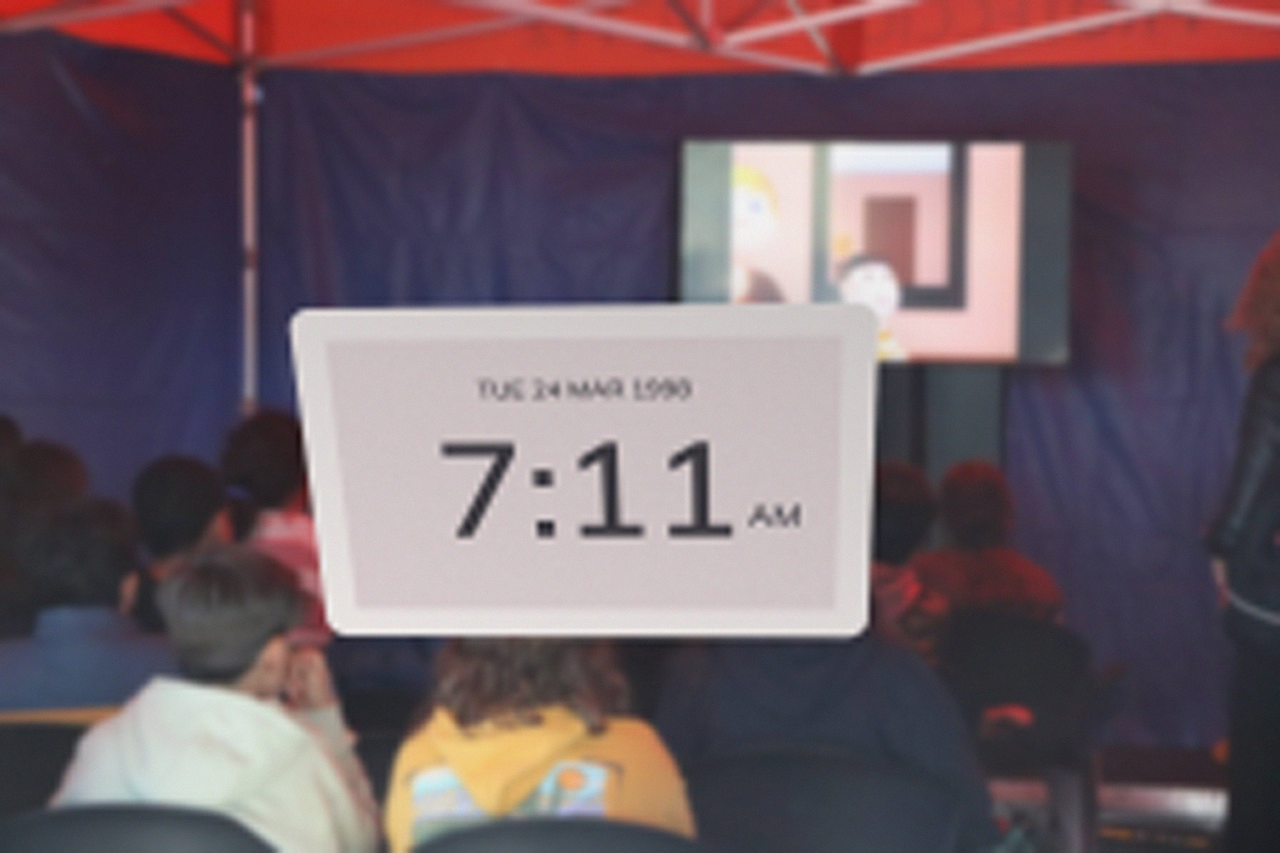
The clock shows 7:11
